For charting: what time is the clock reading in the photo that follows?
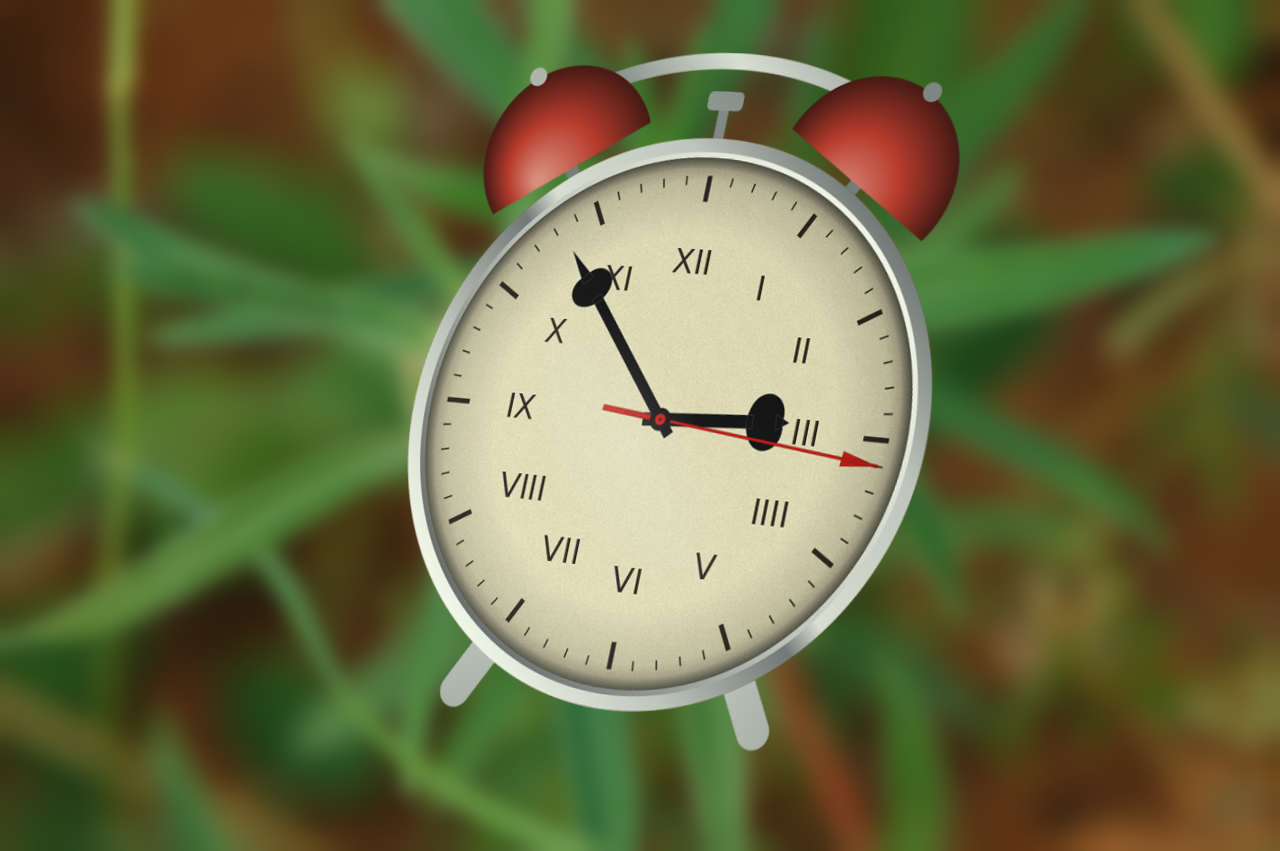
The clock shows 2:53:16
